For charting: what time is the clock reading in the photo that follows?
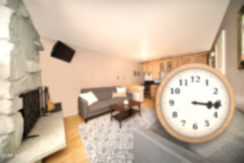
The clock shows 3:16
